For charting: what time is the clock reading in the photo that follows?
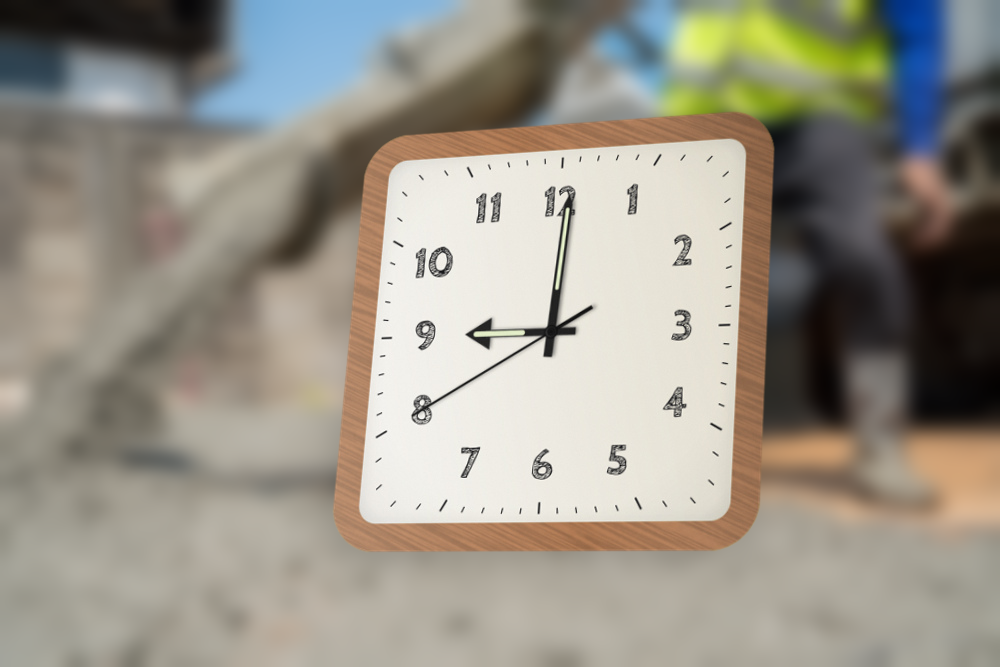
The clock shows 9:00:40
